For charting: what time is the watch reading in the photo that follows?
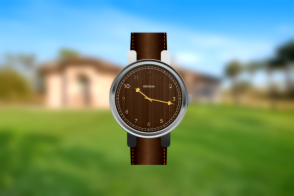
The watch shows 10:17
